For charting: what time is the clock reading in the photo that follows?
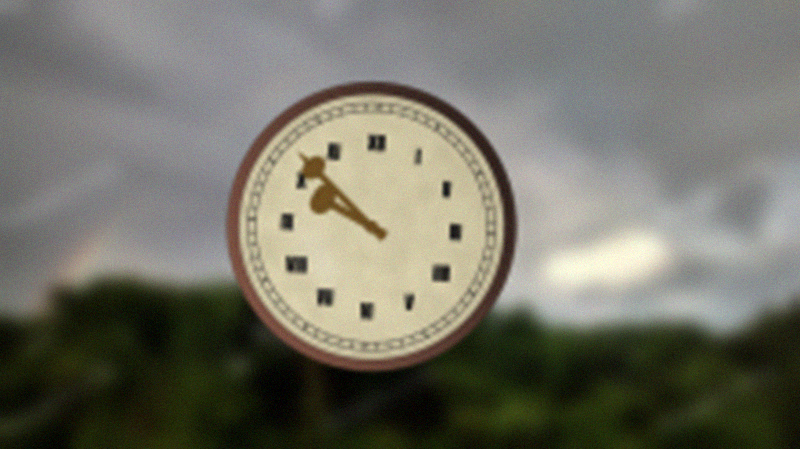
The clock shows 9:52
